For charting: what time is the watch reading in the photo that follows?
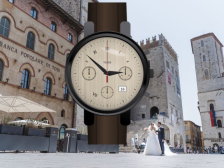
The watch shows 2:52
